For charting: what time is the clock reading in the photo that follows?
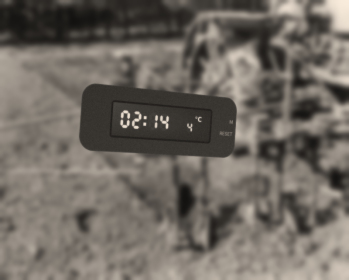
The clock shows 2:14
